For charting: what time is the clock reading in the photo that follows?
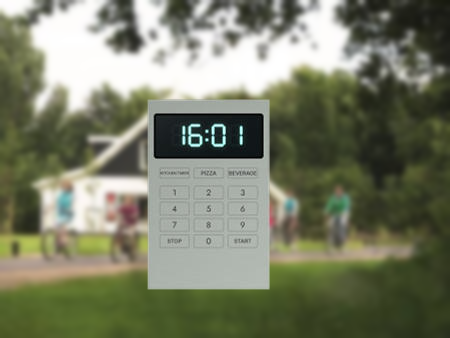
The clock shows 16:01
